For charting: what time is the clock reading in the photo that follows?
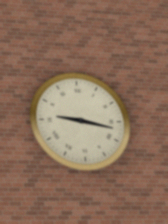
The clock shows 9:17
